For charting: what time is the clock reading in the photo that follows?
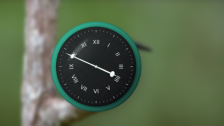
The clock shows 3:49
